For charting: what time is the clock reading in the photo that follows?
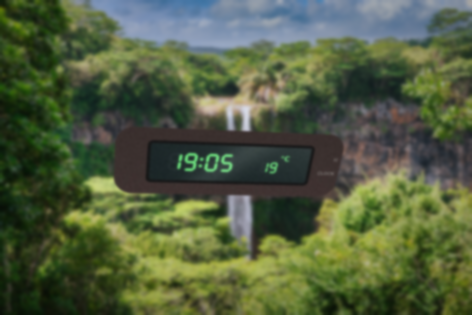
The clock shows 19:05
